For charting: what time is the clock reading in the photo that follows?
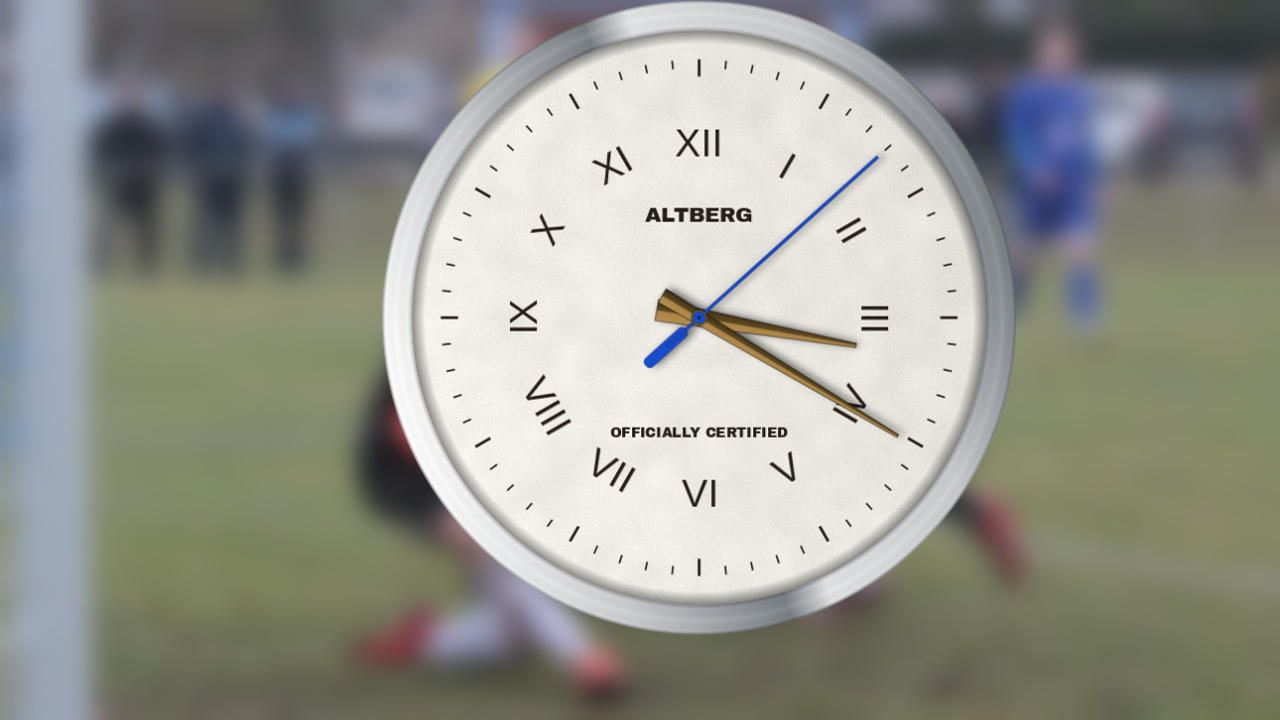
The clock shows 3:20:08
